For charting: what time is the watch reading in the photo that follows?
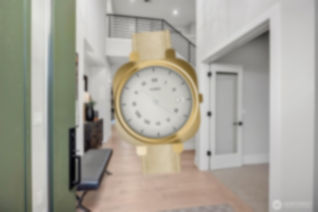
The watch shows 10:21
